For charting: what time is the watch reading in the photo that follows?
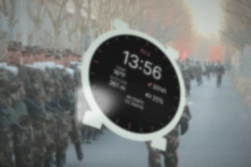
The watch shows 13:56
